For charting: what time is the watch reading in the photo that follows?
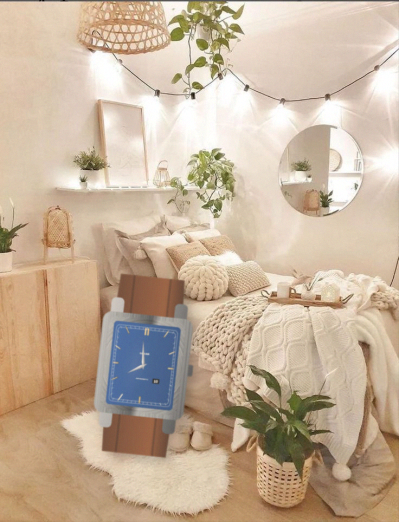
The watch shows 7:59
